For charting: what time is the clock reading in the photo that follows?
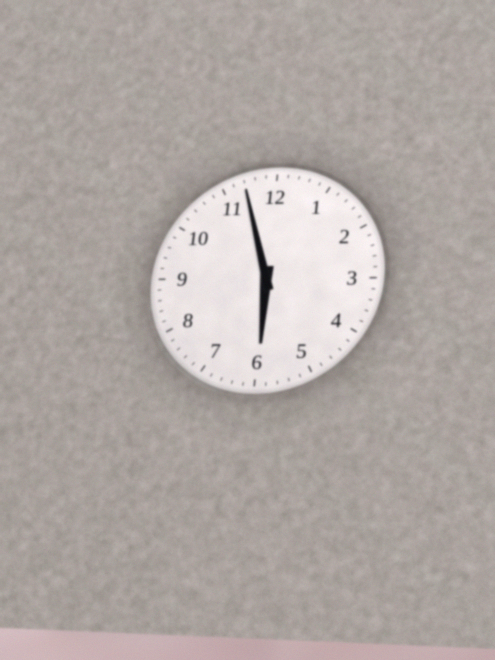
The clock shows 5:57
